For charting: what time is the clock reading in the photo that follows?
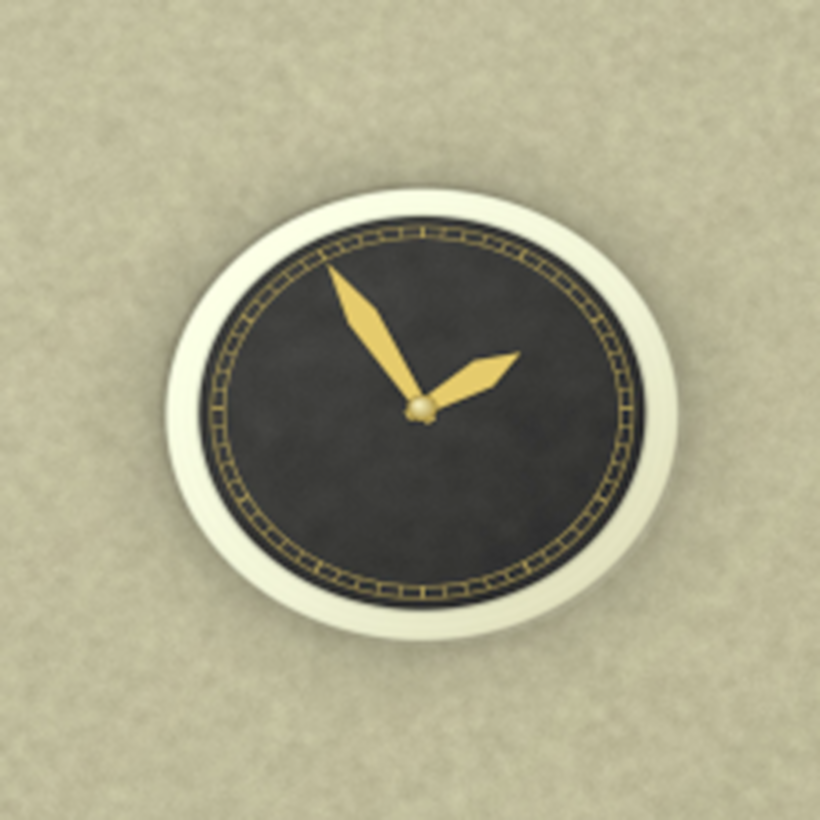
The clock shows 1:55
